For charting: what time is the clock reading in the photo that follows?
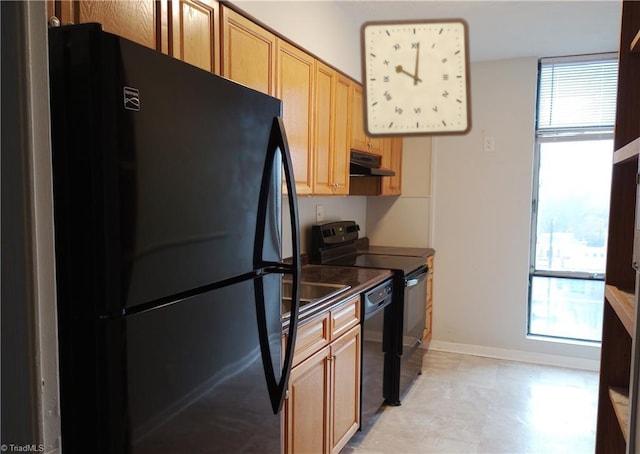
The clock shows 10:01
